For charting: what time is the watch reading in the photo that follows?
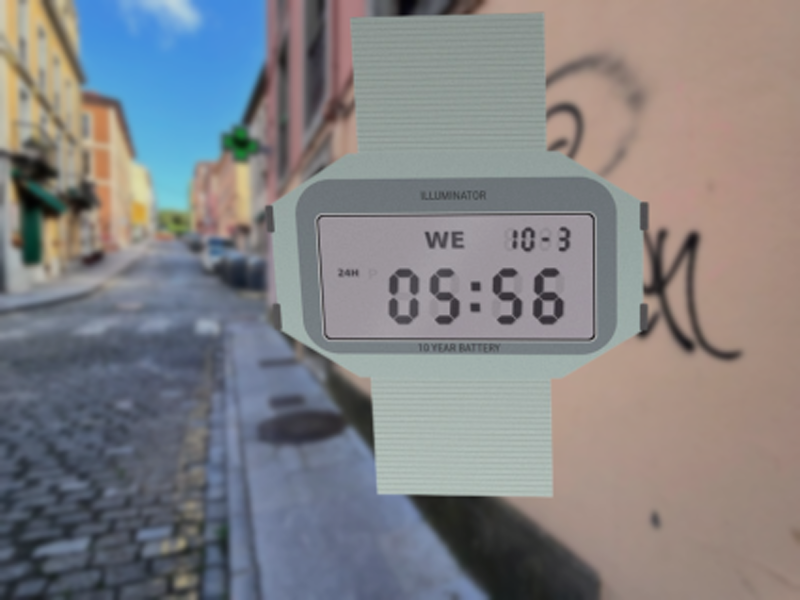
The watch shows 5:56
